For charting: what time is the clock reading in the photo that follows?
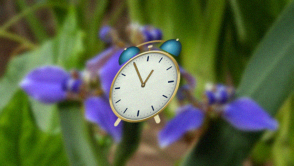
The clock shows 12:55
